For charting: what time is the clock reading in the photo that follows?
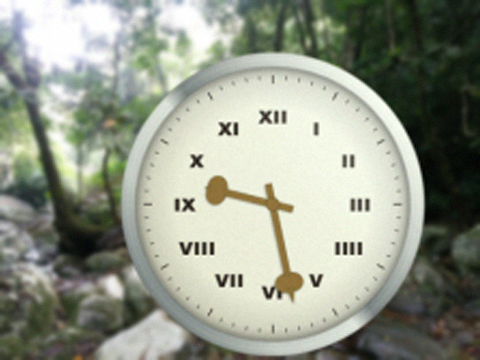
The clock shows 9:28
